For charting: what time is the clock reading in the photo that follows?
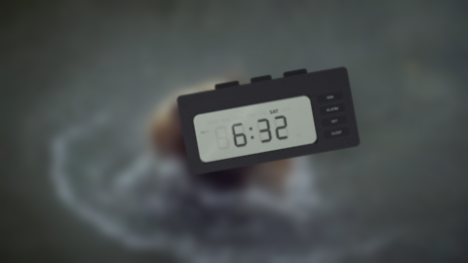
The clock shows 6:32
